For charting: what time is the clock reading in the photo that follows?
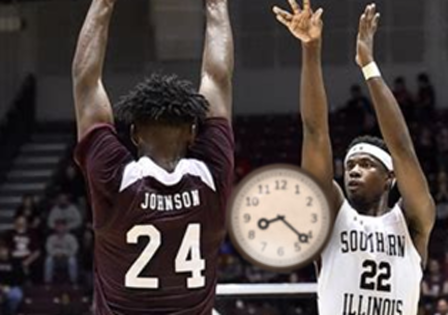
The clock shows 8:22
